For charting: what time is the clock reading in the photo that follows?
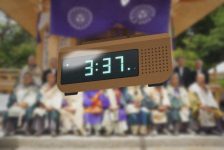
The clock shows 3:37
